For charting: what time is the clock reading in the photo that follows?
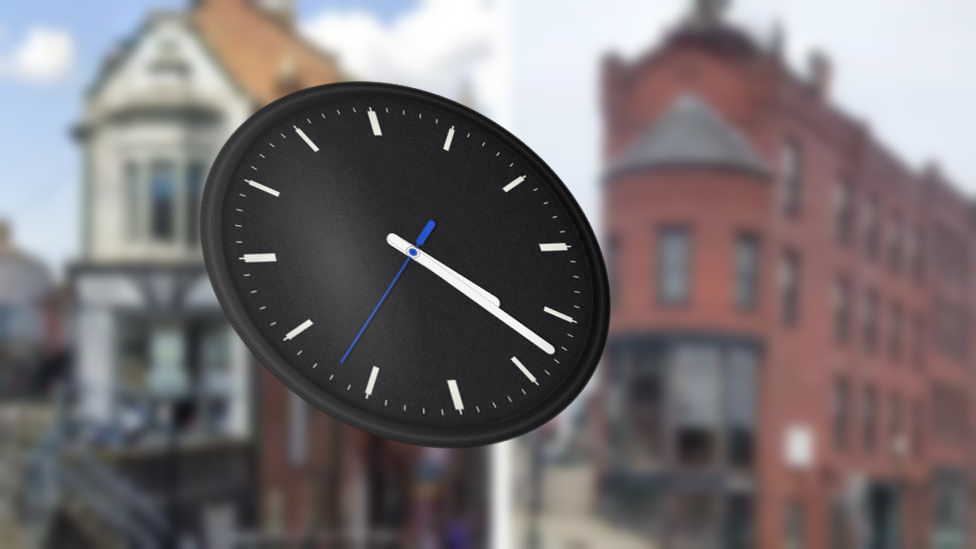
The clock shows 4:22:37
